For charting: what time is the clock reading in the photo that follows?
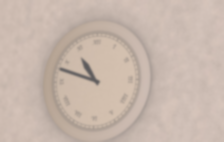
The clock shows 10:48
